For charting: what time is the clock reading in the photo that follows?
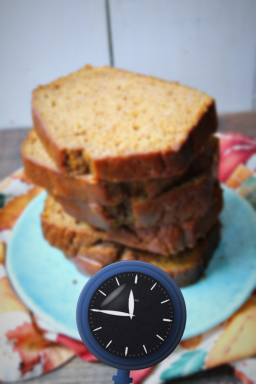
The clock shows 11:45
